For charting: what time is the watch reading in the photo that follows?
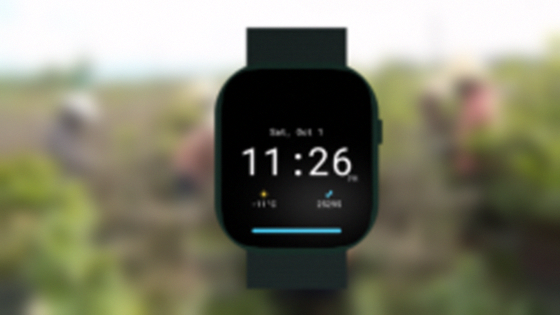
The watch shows 11:26
